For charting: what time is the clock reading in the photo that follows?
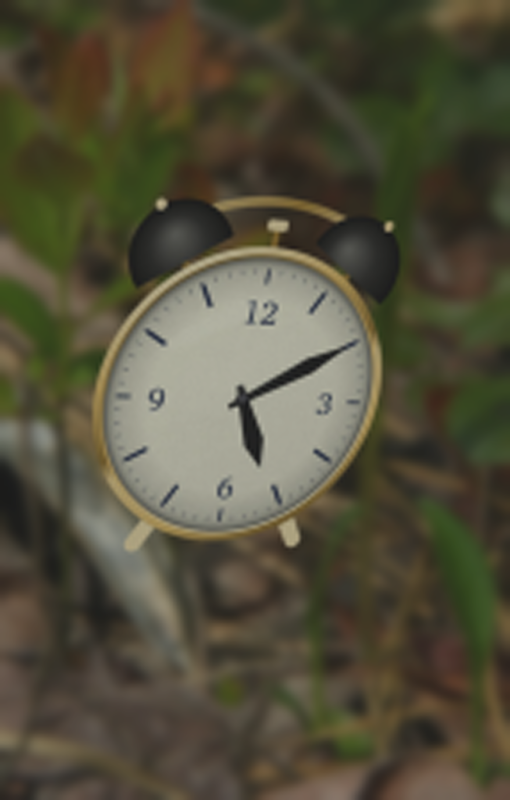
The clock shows 5:10
